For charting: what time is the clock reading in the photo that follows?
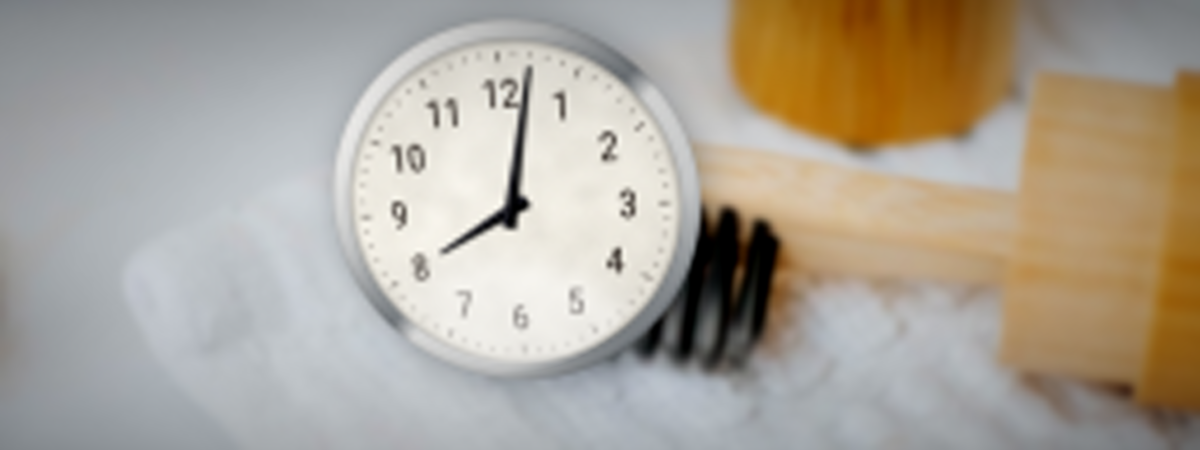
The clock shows 8:02
